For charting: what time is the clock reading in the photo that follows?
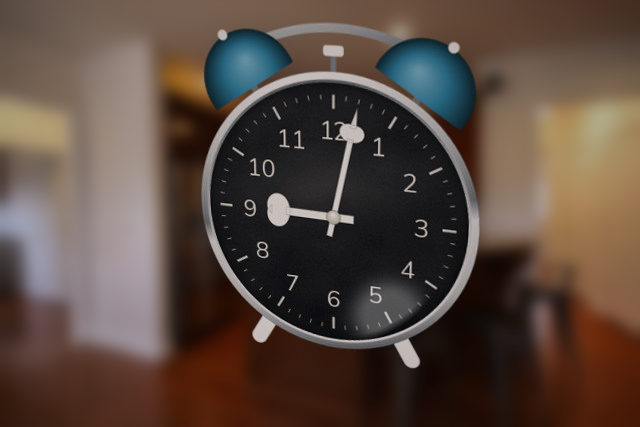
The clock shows 9:02
